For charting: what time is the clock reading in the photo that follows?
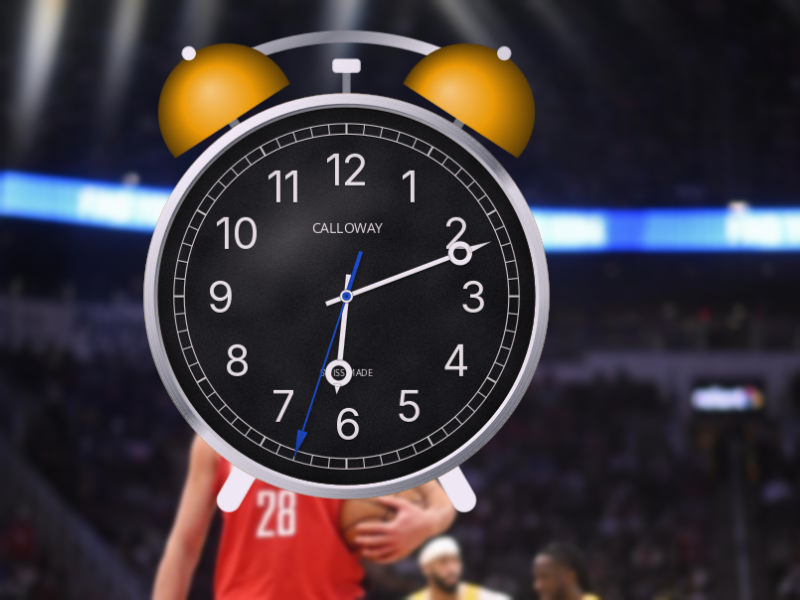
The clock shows 6:11:33
